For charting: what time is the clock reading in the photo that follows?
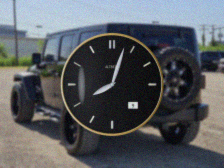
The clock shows 8:03
